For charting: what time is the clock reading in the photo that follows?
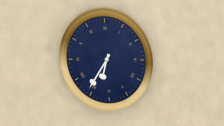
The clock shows 6:36
